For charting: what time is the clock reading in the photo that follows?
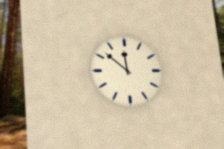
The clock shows 11:52
